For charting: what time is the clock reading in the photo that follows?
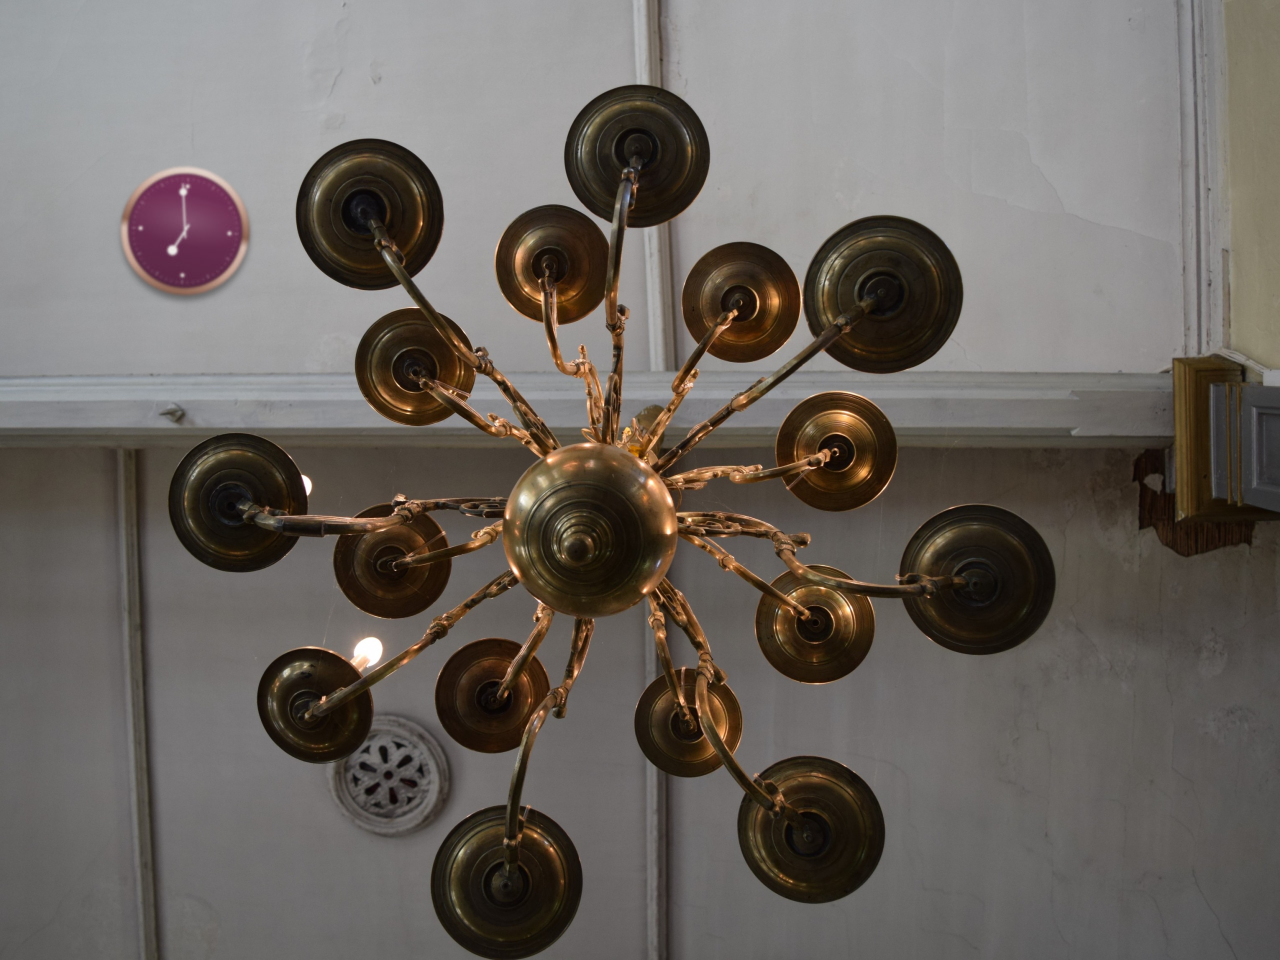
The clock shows 6:59
